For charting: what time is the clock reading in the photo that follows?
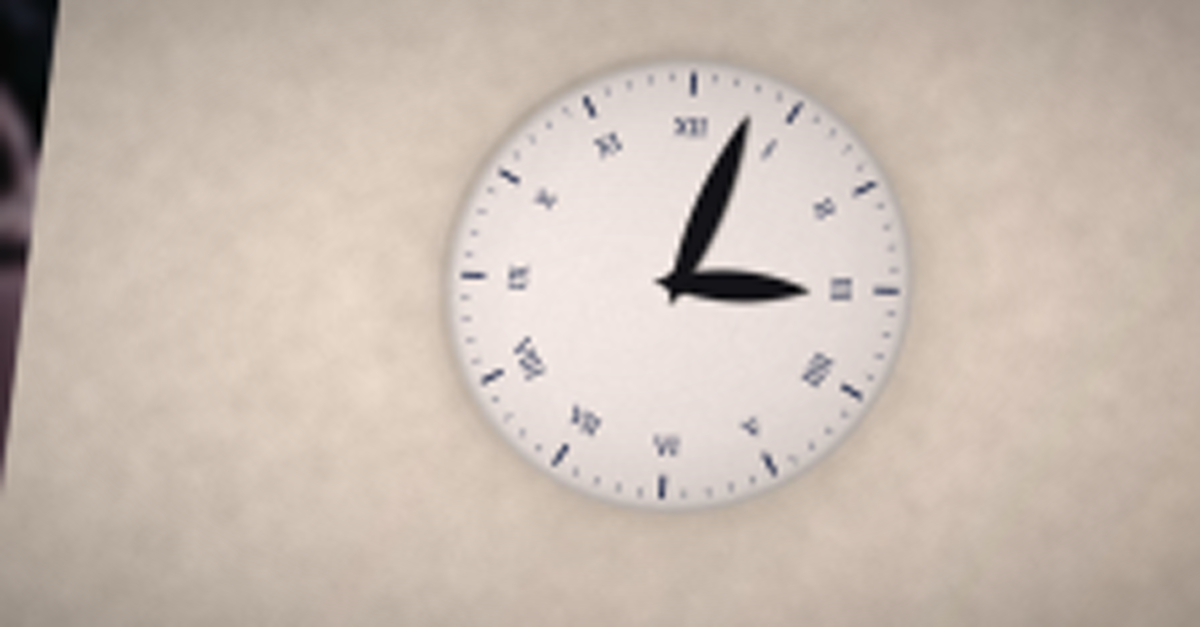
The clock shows 3:03
